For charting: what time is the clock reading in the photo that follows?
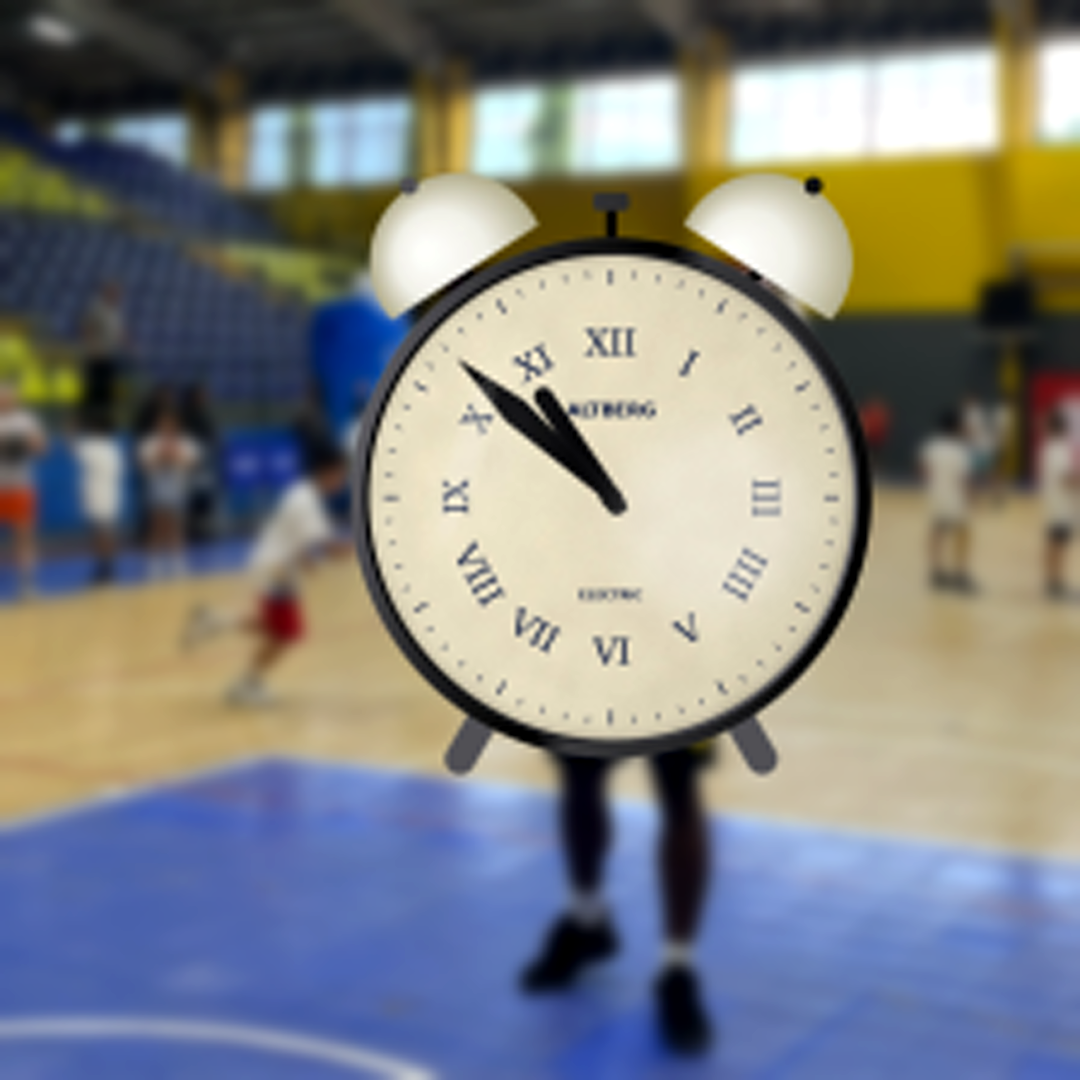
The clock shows 10:52
